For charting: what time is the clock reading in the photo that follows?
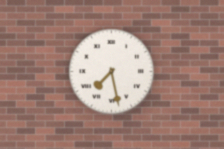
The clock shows 7:28
